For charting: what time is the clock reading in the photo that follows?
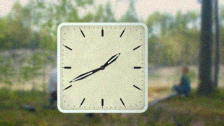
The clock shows 1:41
